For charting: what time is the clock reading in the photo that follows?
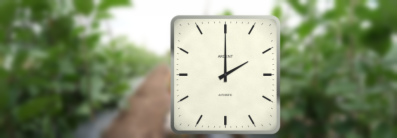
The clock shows 2:00
